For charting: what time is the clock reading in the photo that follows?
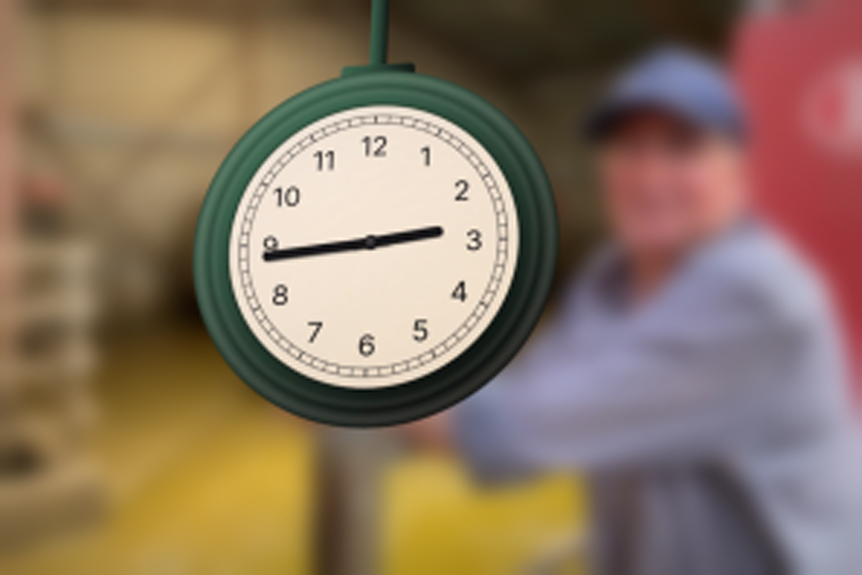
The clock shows 2:44
